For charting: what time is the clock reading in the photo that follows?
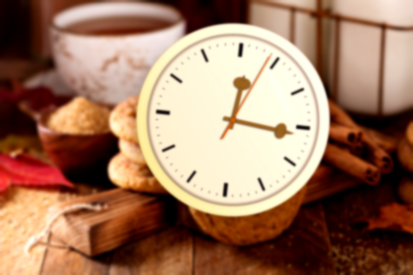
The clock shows 12:16:04
